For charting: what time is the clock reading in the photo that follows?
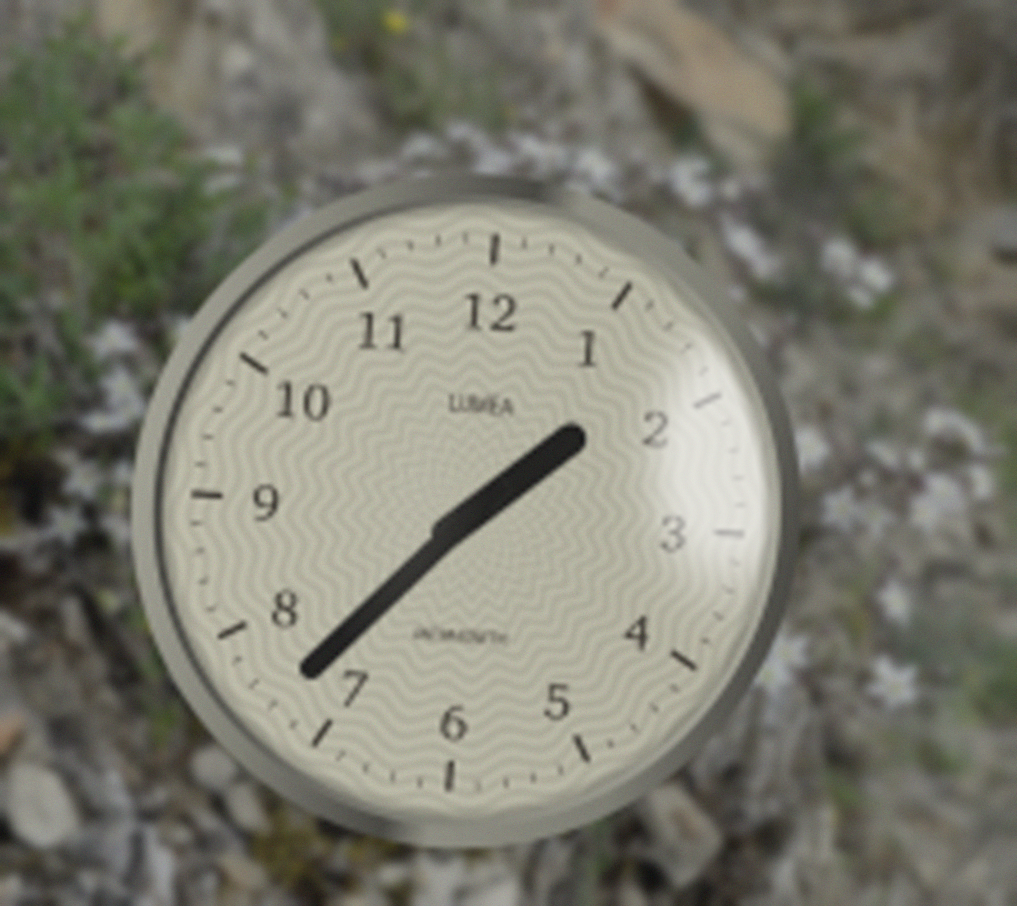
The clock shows 1:37
